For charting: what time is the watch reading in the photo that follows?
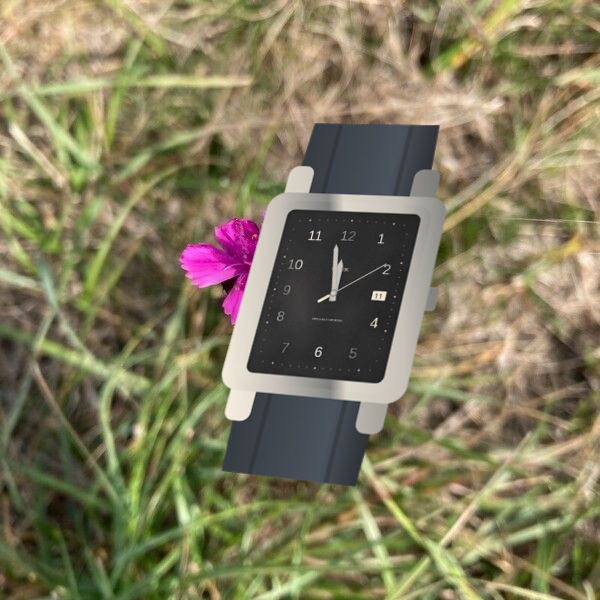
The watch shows 11:58:09
